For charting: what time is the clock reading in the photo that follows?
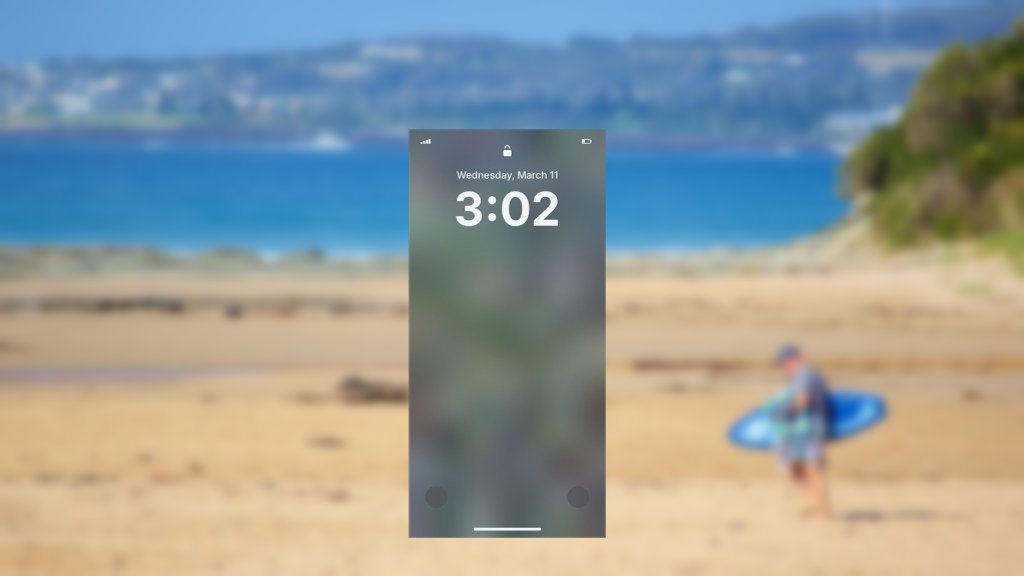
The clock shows 3:02
